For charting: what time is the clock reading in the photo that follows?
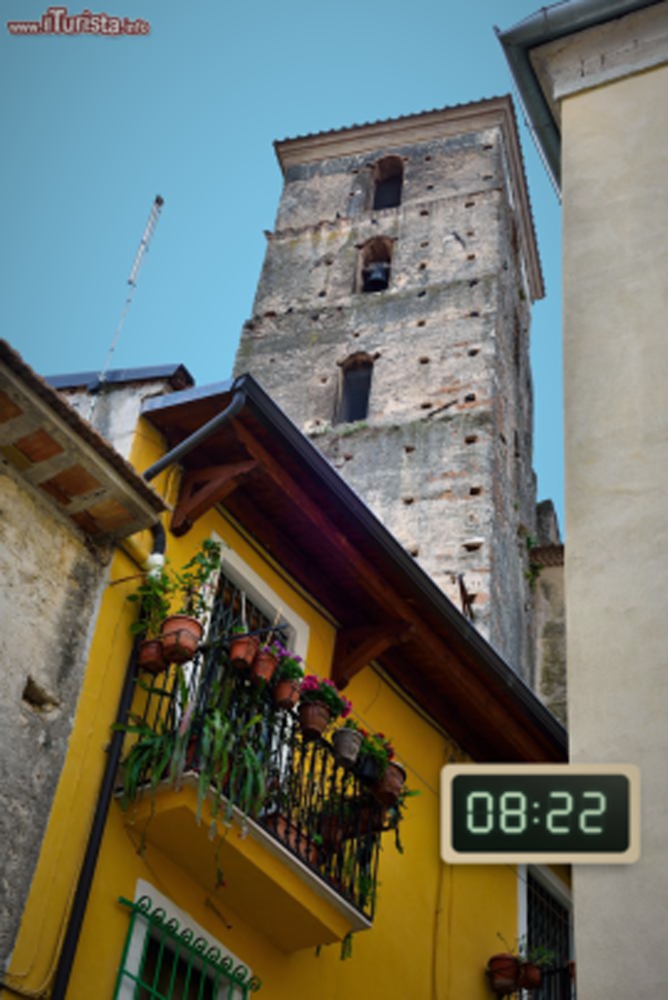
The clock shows 8:22
